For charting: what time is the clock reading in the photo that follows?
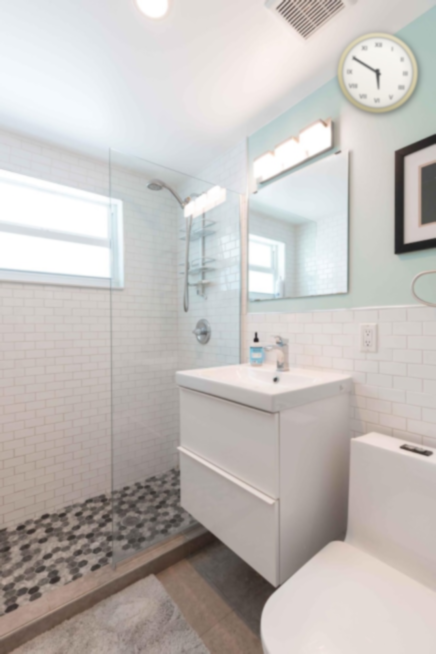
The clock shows 5:50
